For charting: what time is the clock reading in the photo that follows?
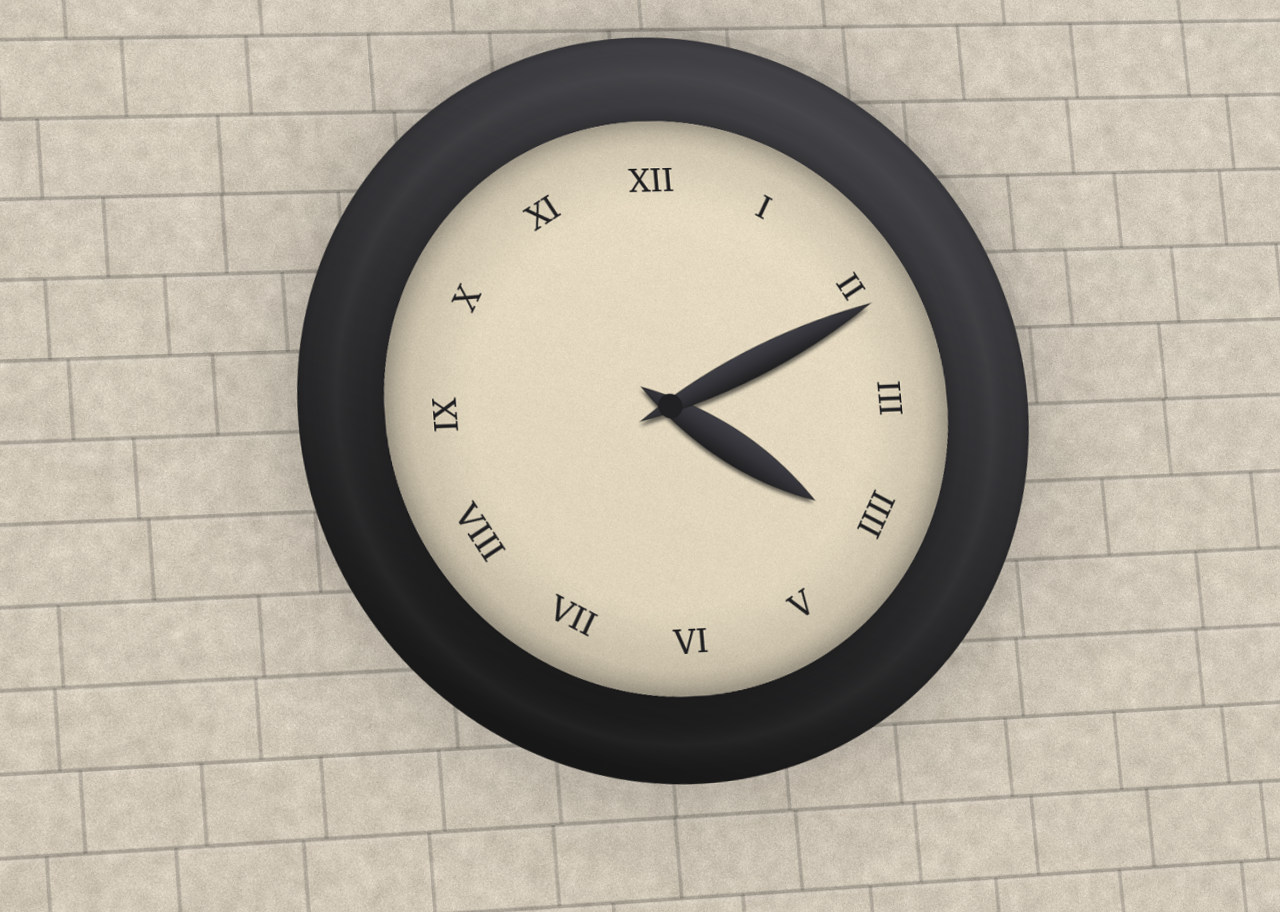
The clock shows 4:11
